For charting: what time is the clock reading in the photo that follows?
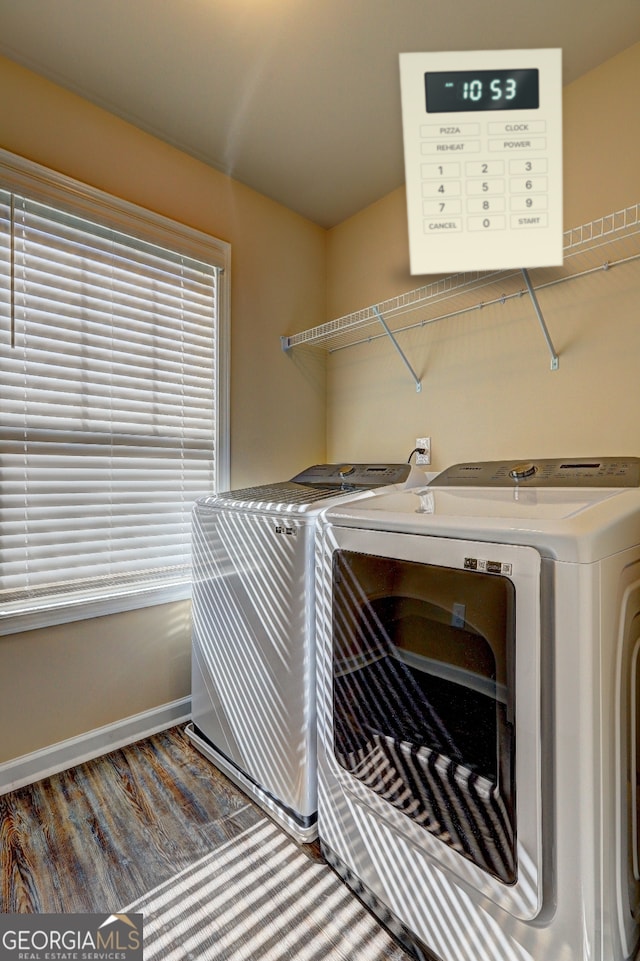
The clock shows 10:53
